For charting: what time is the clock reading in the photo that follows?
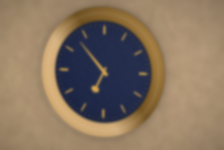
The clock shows 6:53
